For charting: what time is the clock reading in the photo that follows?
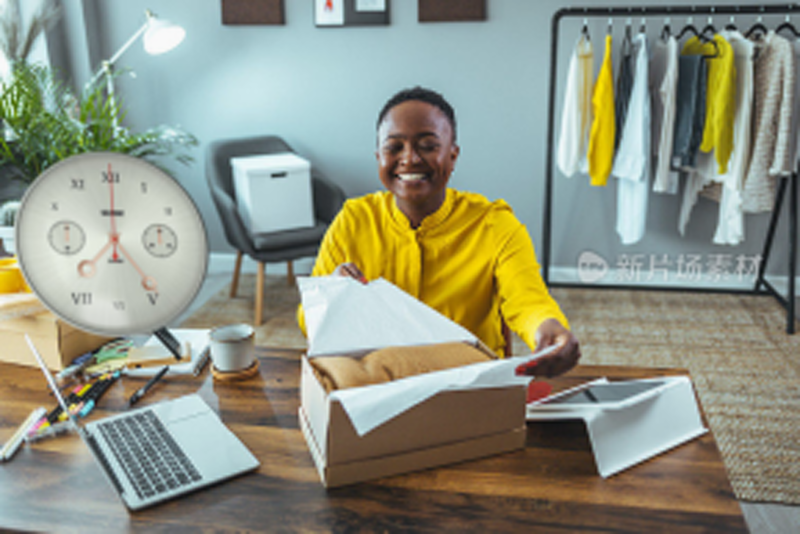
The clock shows 7:24
